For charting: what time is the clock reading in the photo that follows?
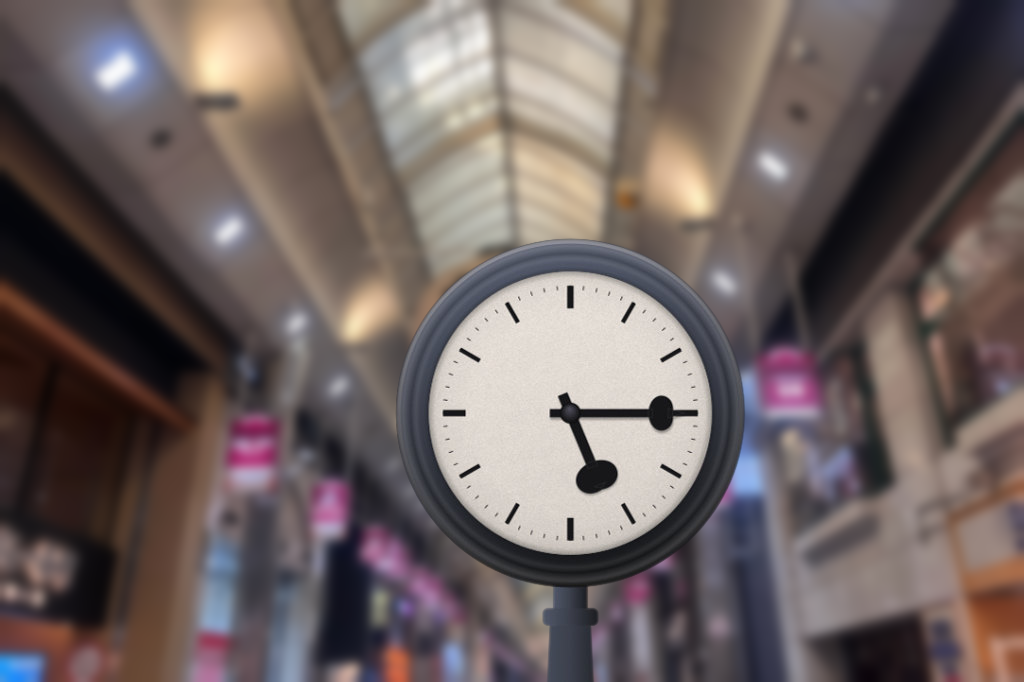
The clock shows 5:15
